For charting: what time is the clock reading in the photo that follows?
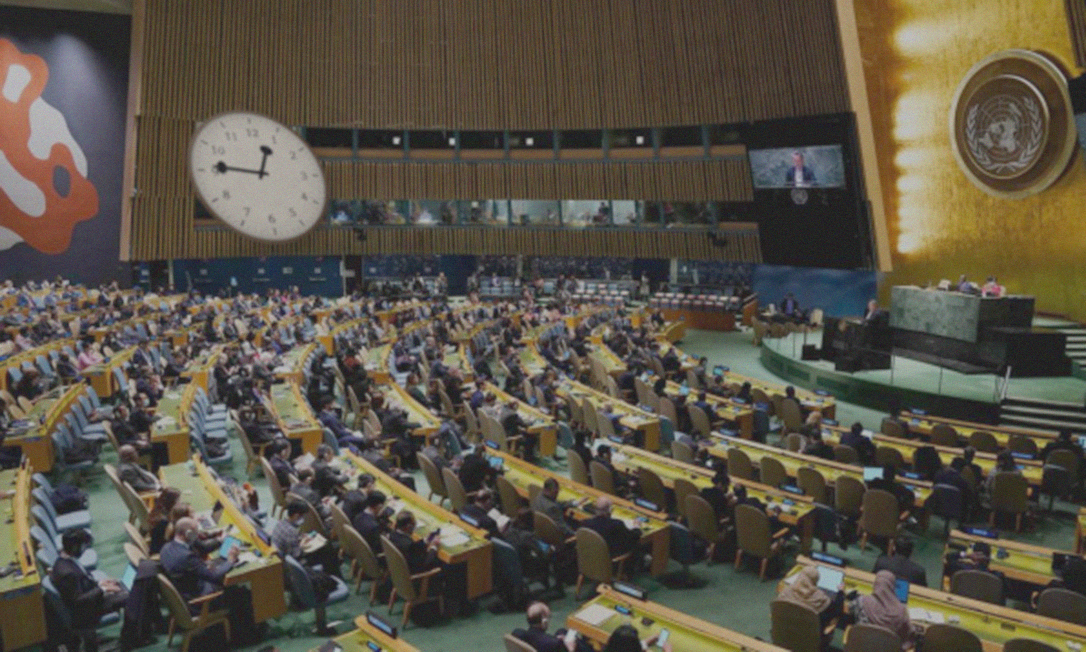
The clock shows 12:46
